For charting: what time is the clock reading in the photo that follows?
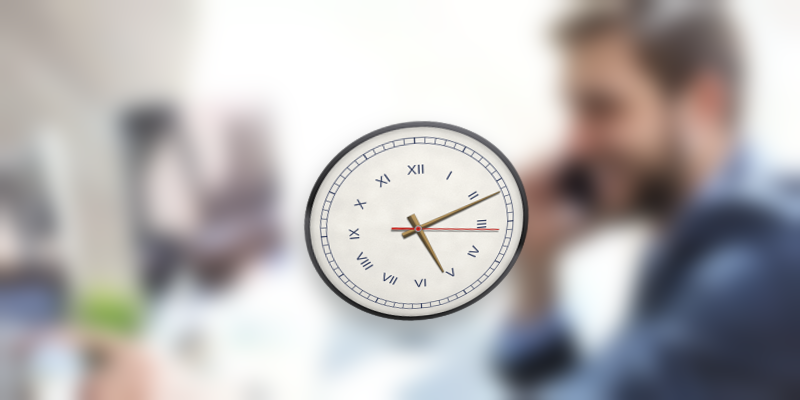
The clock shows 5:11:16
